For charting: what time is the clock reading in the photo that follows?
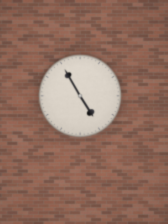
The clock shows 4:55
